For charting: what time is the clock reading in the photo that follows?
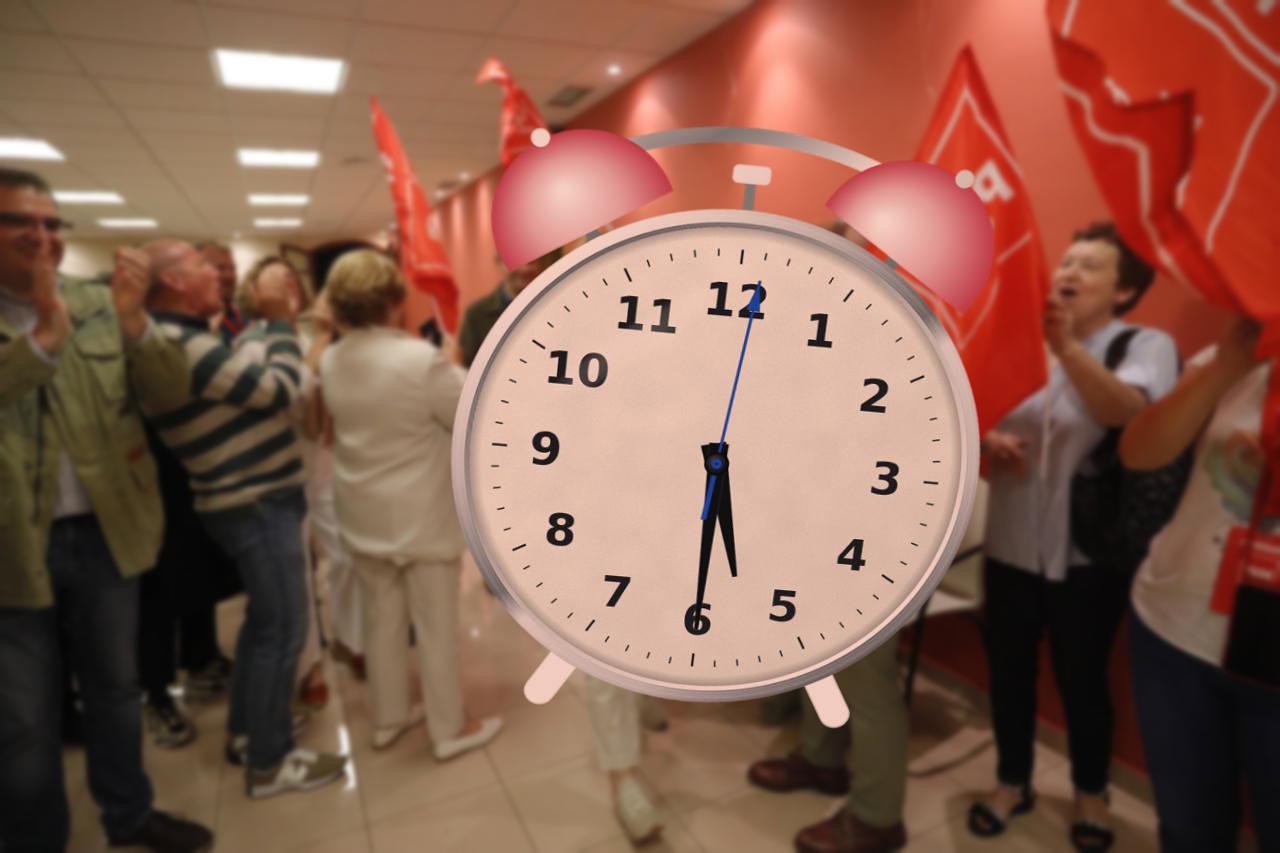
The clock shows 5:30:01
